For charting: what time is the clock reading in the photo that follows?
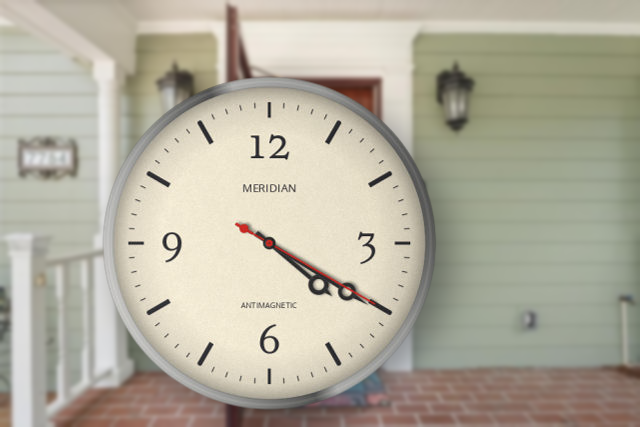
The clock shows 4:20:20
